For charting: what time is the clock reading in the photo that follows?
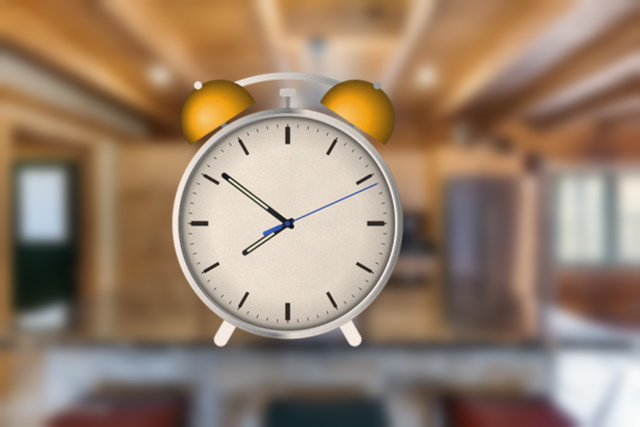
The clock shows 7:51:11
